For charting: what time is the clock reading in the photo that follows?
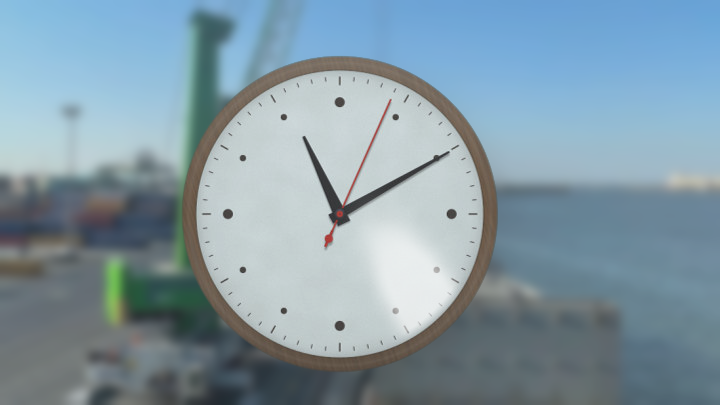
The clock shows 11:10:04
